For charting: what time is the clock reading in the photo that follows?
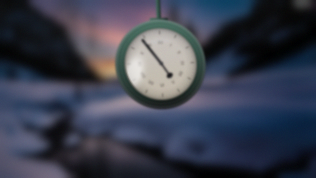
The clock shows 4:54
